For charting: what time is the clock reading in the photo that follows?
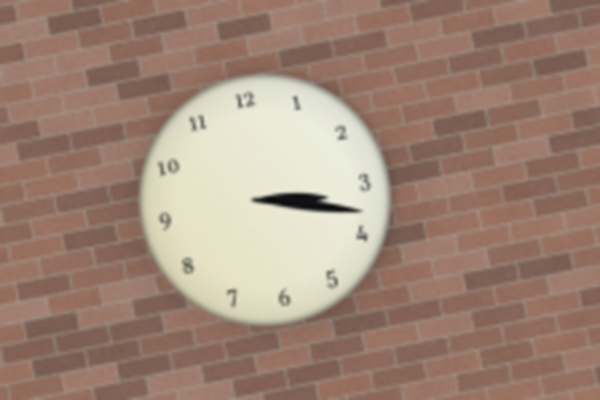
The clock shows 3:18
